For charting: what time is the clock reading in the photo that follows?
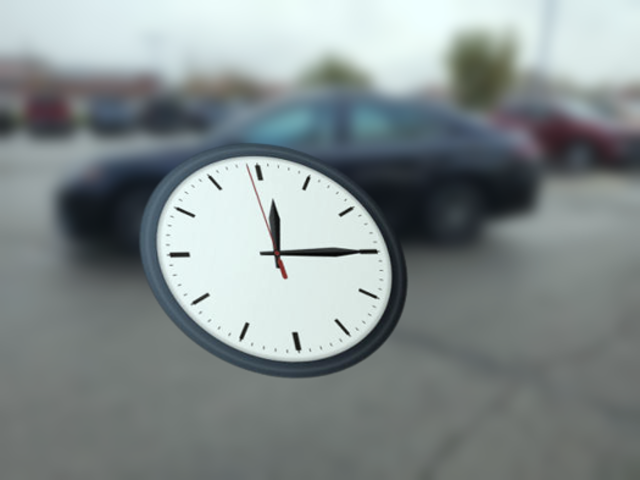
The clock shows 12:14:59
